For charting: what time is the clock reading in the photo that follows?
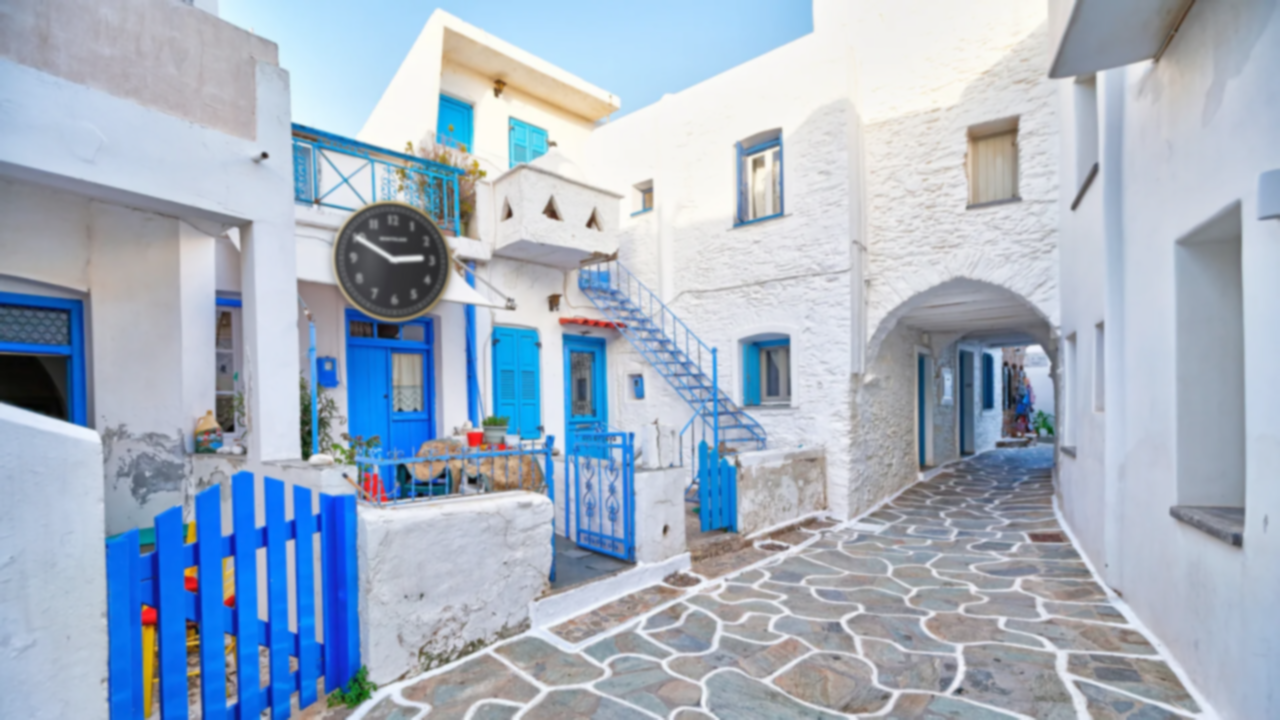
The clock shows 2:50
